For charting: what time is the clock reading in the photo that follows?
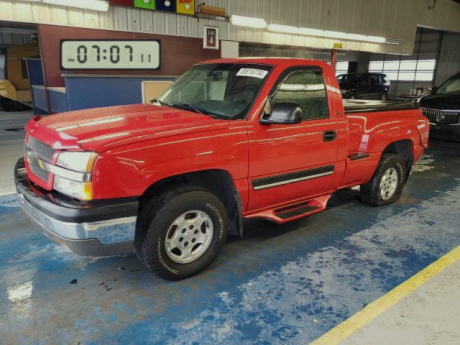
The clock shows 7:07:11
